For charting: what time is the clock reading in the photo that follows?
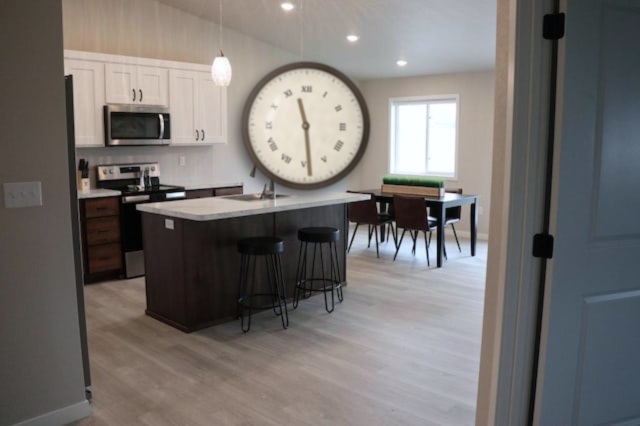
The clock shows 11:29
